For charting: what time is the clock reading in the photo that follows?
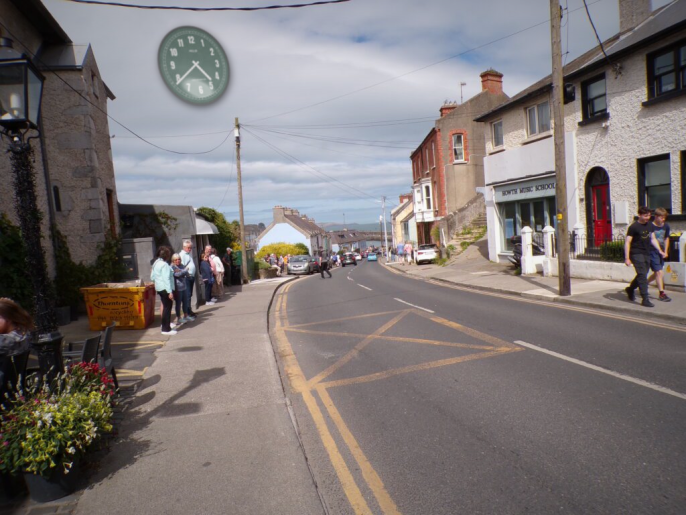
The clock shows 4:39
